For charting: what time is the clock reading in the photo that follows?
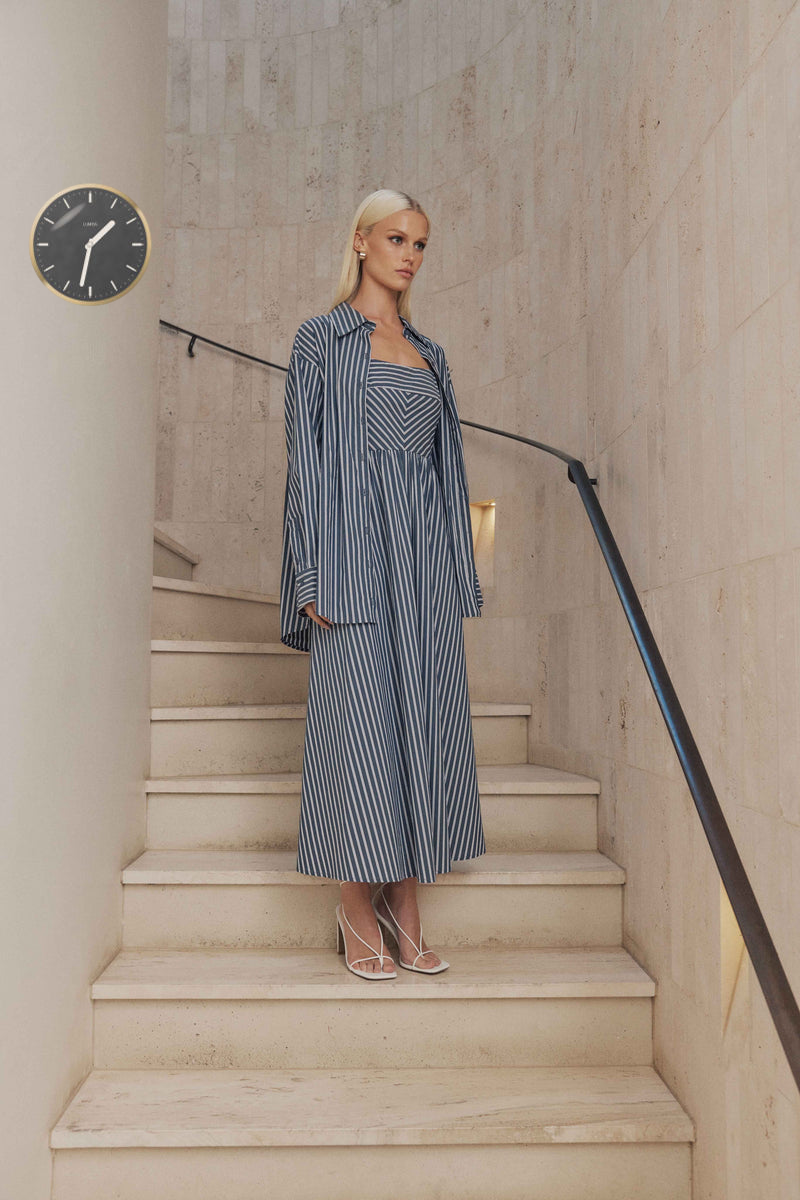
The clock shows 1:32
